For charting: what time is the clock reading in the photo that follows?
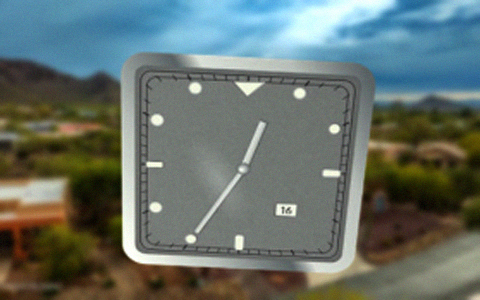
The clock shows 12:35
